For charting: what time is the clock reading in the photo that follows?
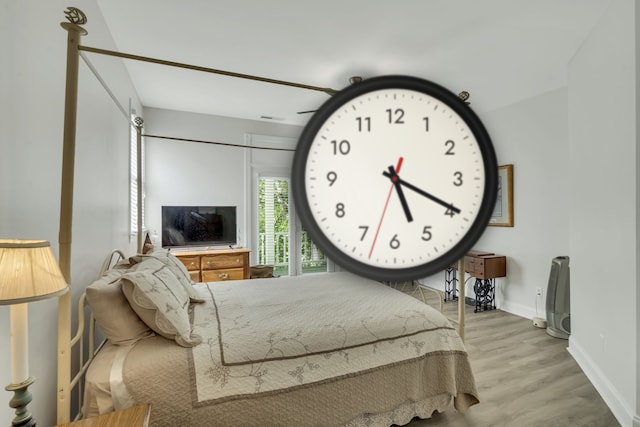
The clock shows 5:19:33
